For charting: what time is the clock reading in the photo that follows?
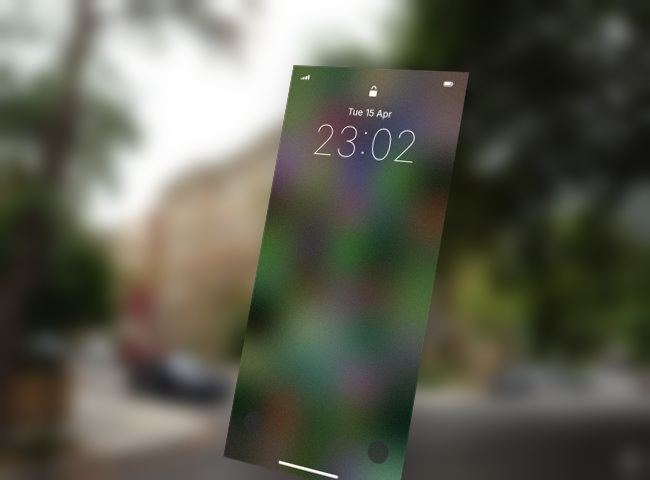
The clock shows 23:02
